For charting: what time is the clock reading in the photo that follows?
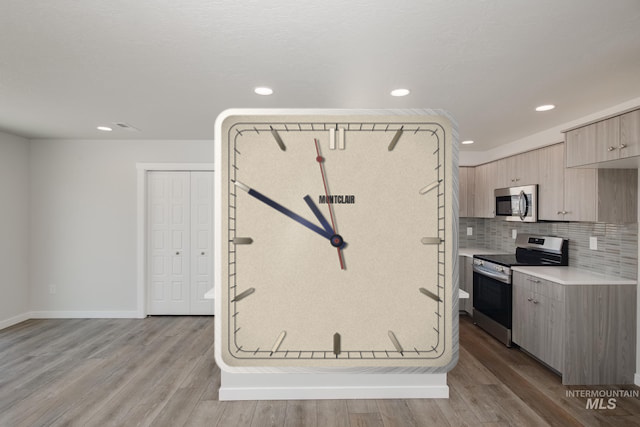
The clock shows 10:49:58
